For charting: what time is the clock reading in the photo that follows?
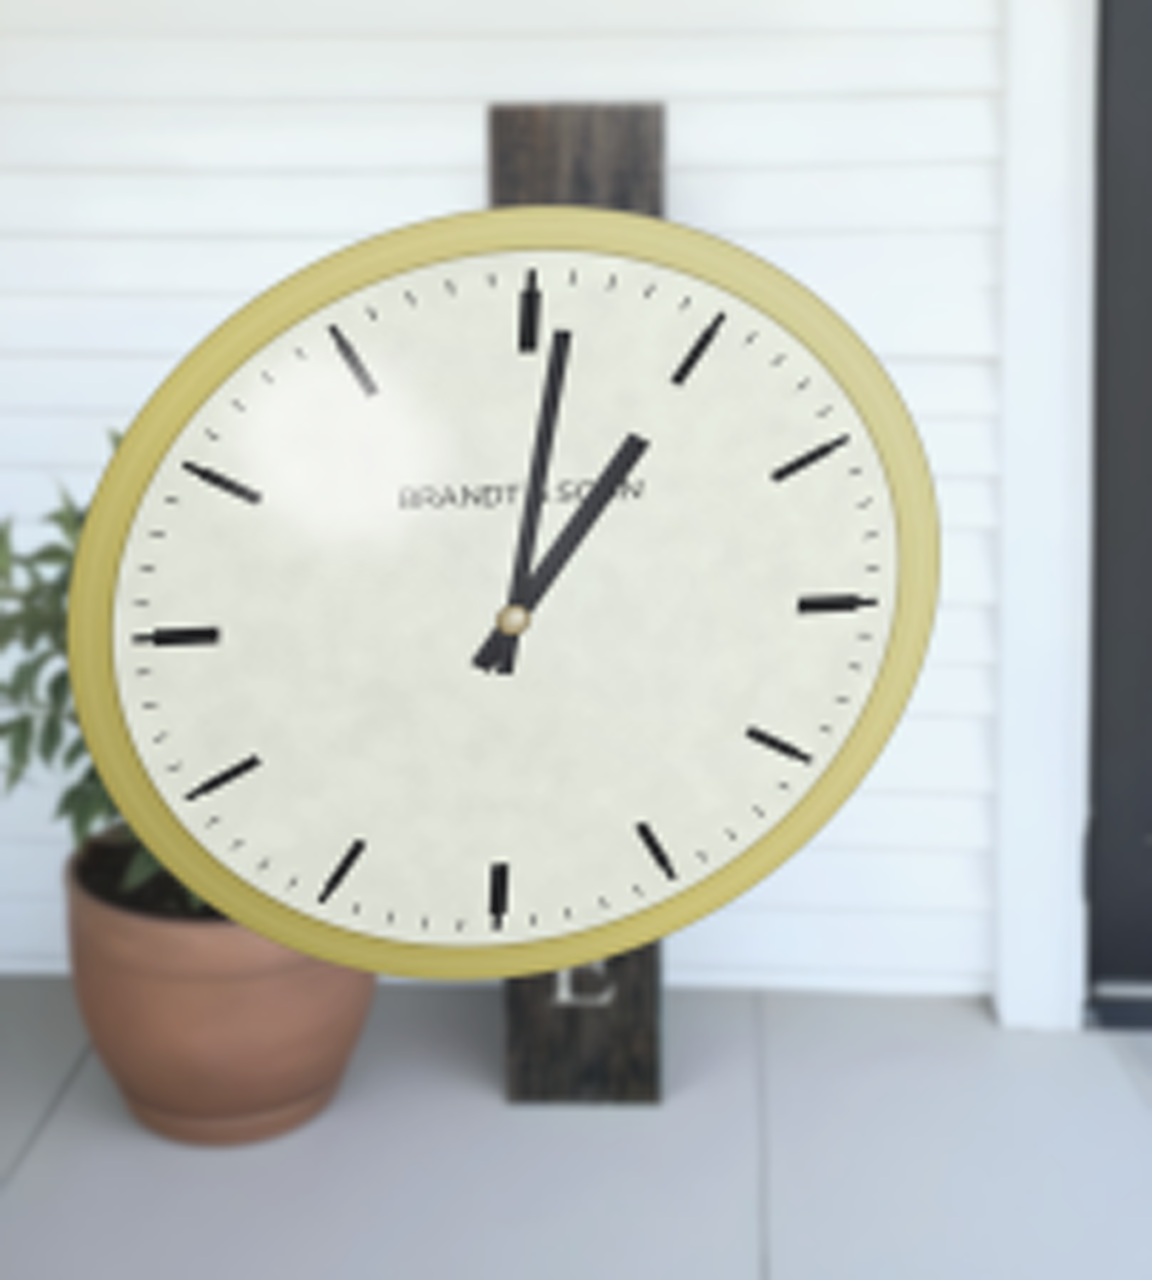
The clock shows 1:01
